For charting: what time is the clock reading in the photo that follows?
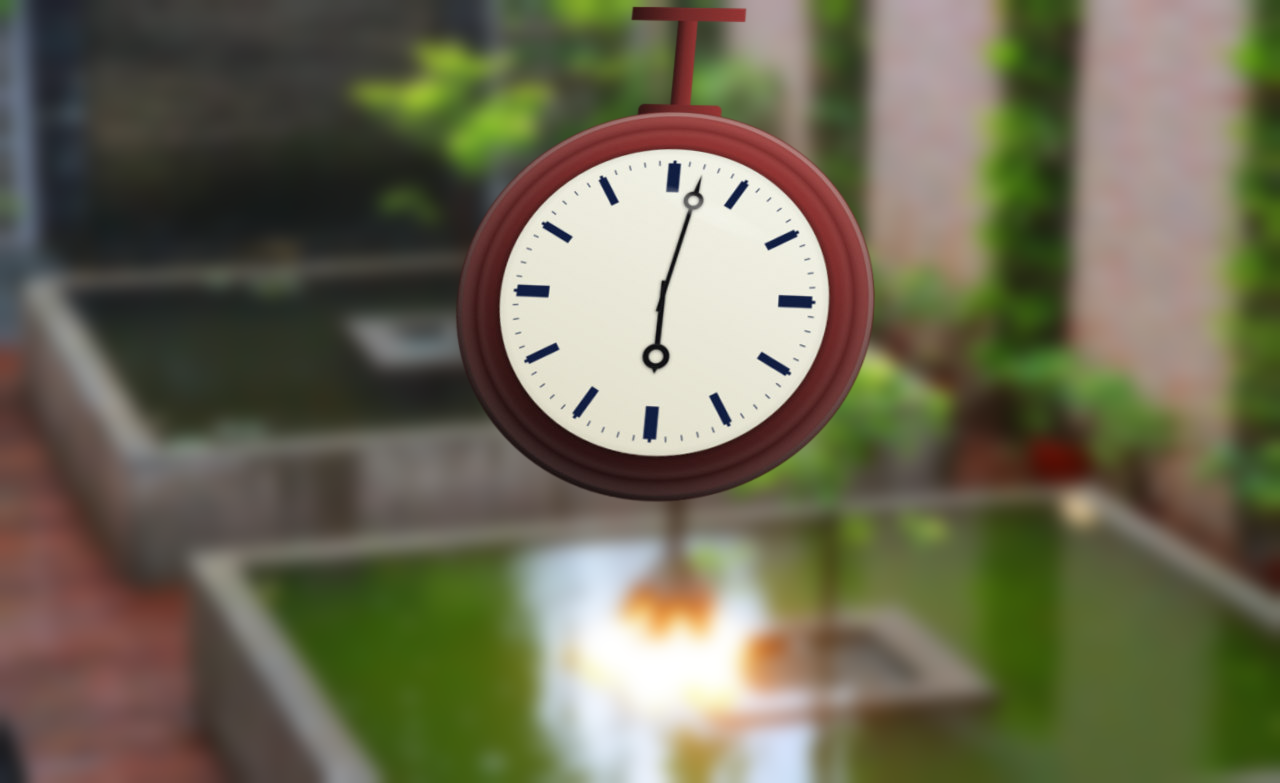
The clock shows 6:02
